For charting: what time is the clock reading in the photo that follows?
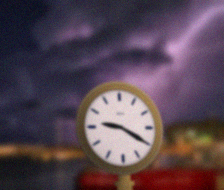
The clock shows 9:20
